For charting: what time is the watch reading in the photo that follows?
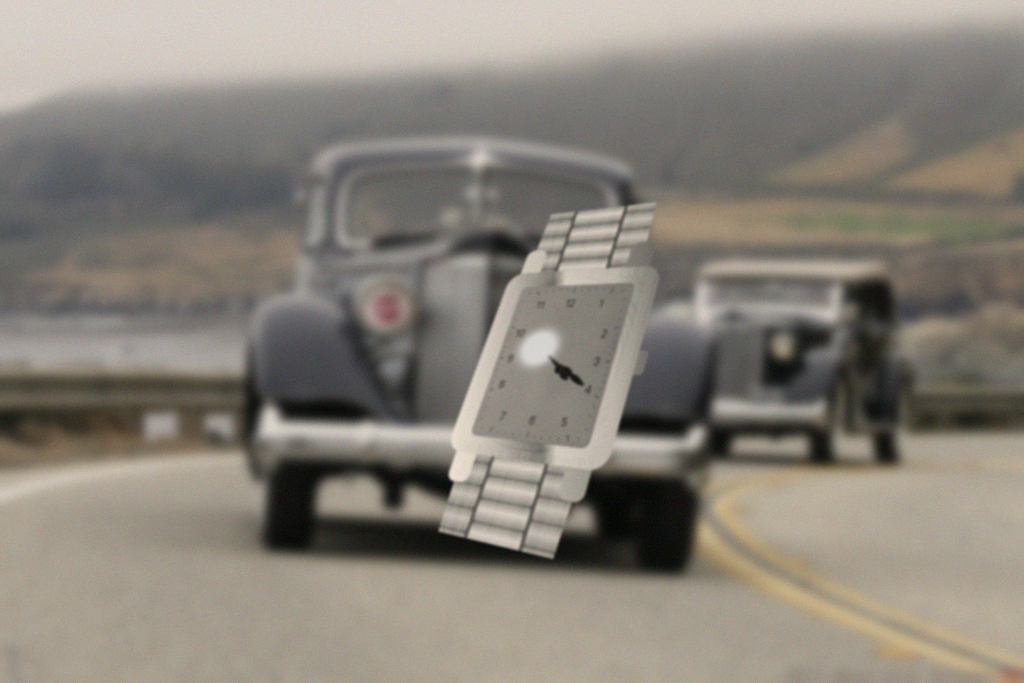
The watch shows 4:20
